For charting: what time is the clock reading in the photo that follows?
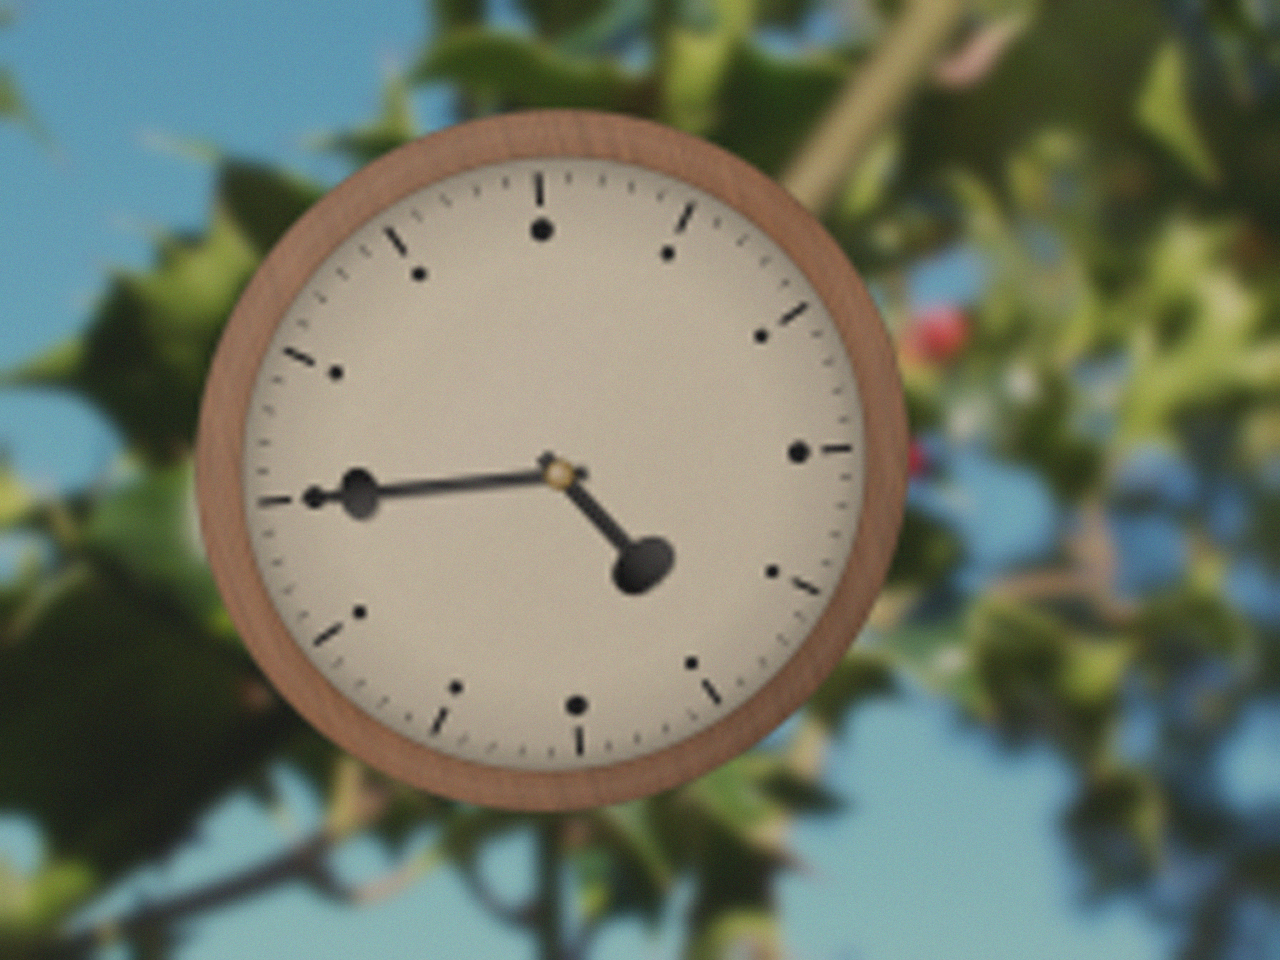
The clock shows 4:45
